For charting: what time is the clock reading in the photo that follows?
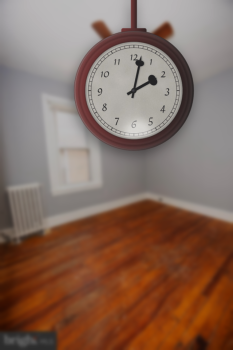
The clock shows 2:02
